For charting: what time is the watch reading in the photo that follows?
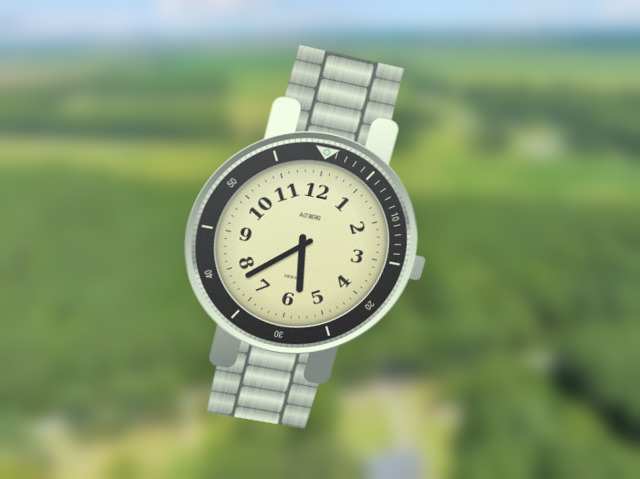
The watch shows 5:38
